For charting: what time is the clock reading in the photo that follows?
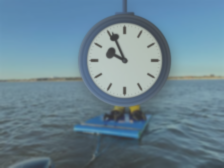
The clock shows 9:56
